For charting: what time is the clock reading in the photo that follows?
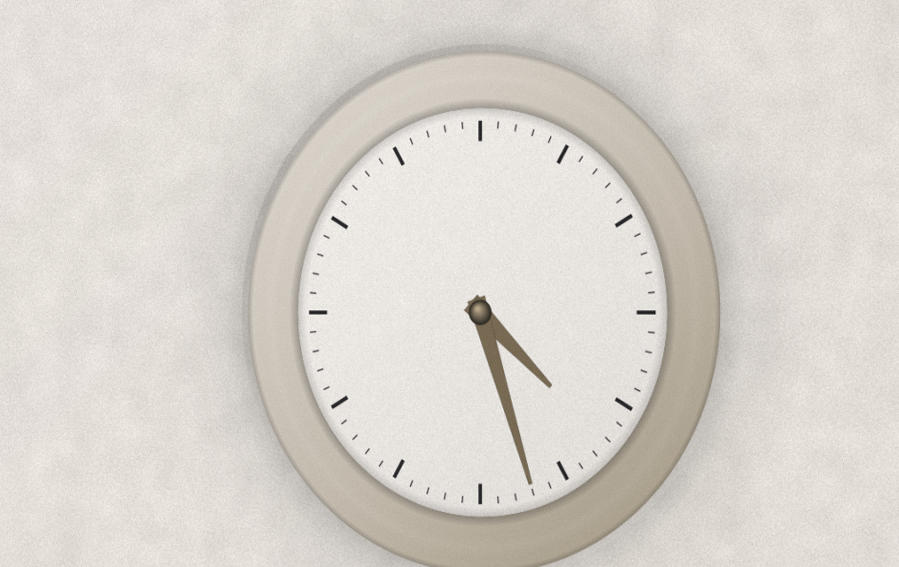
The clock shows 4:27
